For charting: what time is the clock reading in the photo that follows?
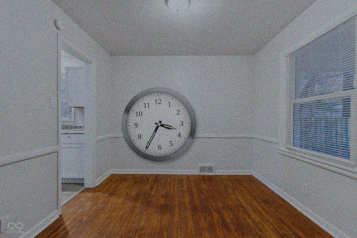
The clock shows 3:35
